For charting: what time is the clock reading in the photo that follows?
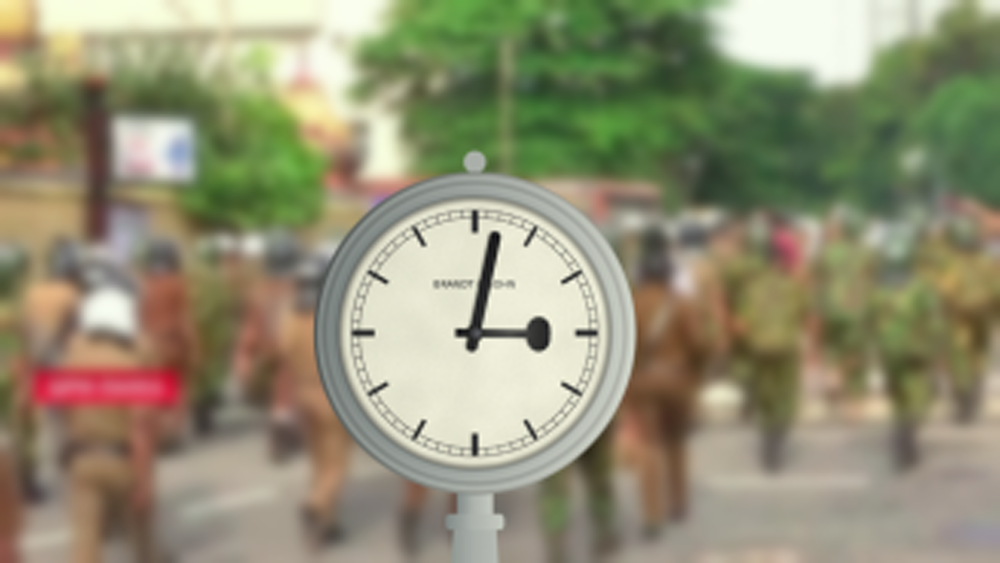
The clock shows 3:02
